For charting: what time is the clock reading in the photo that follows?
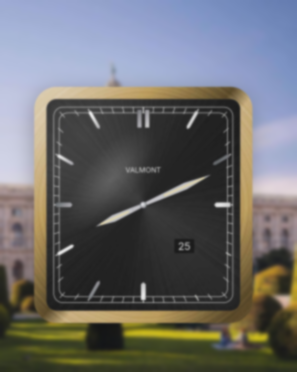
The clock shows 8:11
